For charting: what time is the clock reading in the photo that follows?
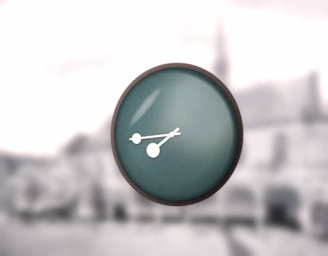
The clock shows 7:44
